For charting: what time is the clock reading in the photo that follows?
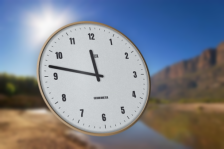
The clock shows 11:47
